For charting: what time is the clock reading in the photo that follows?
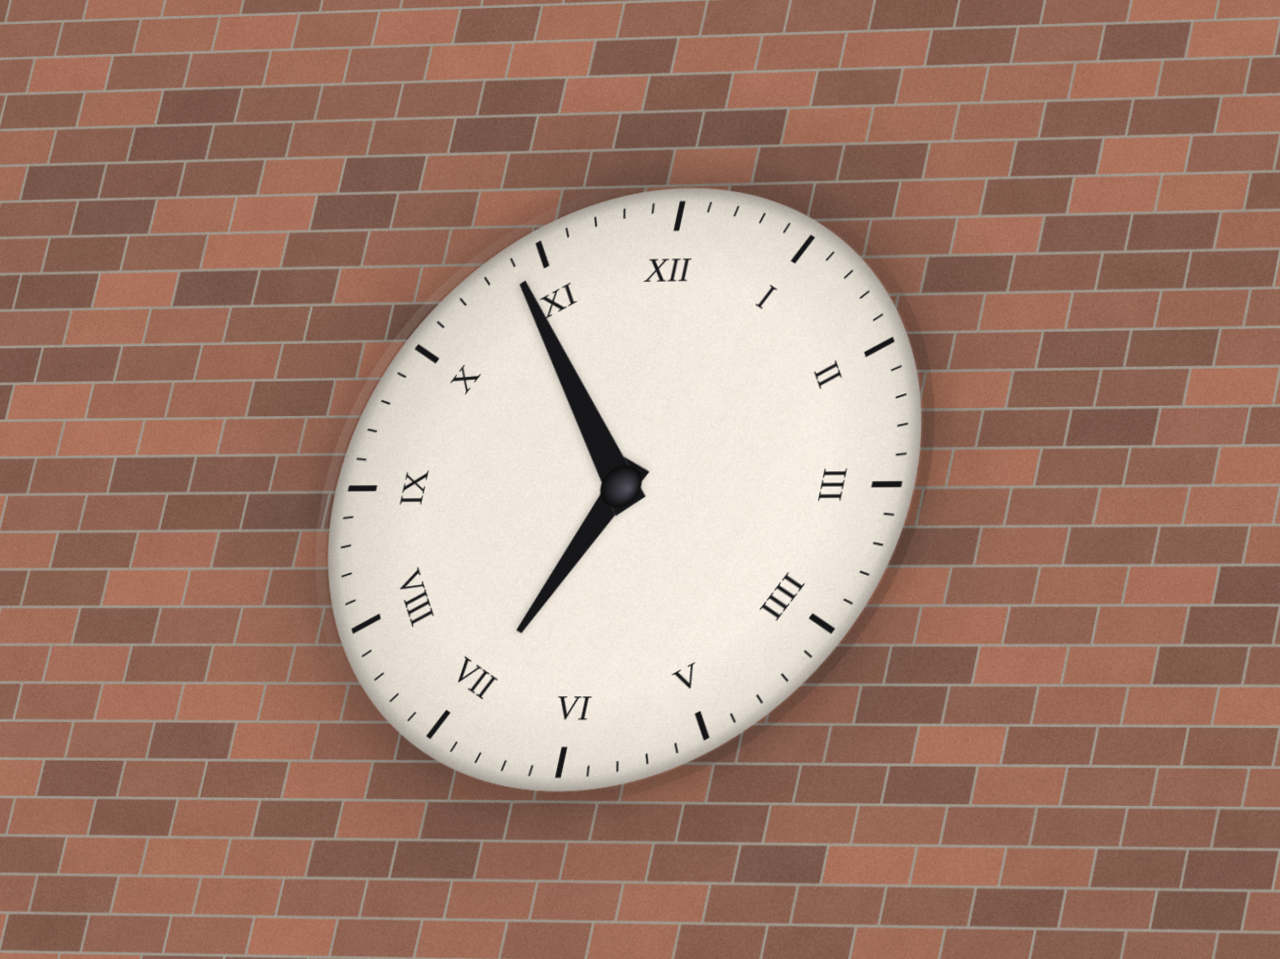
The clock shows 6:54
